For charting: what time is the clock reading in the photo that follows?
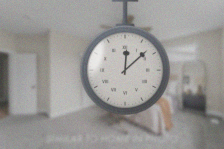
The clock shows 12:08
